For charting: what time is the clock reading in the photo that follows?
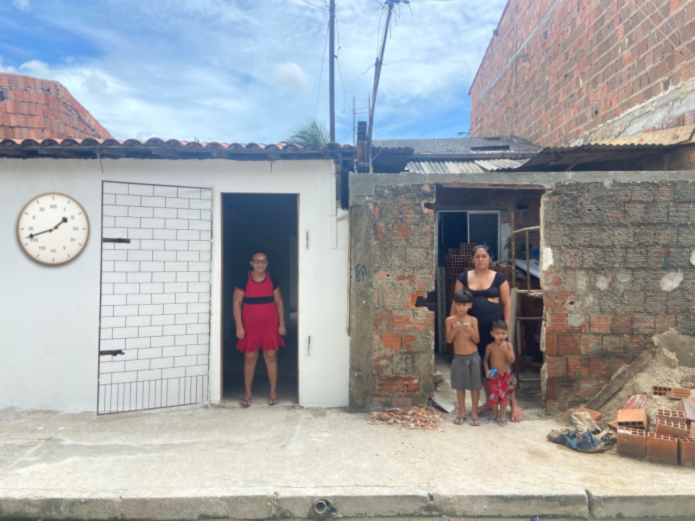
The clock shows 1:42
